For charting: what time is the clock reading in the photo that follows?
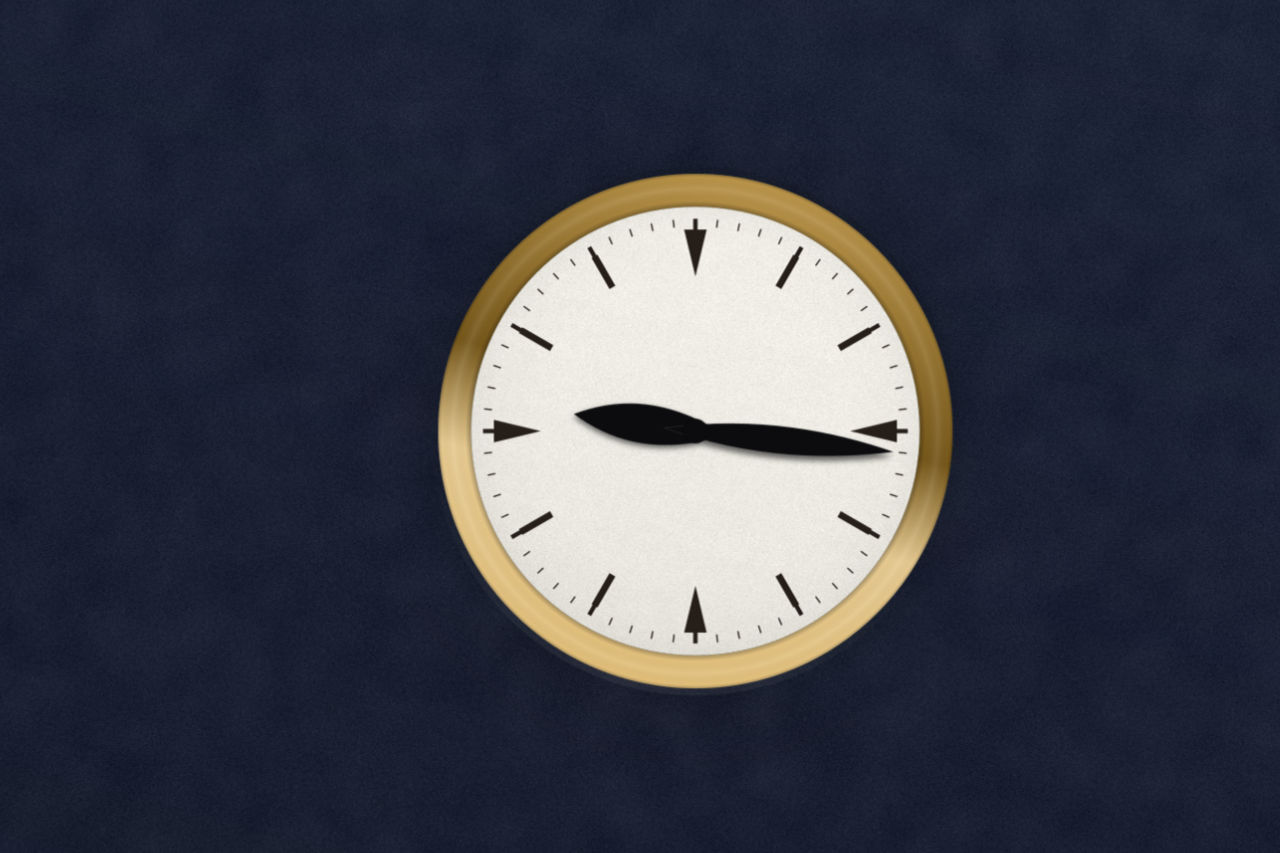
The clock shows 9:16
